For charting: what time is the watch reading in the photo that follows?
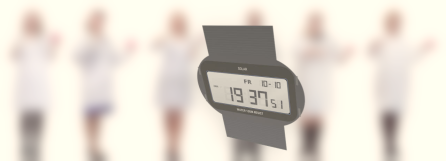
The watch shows 19:37:51
